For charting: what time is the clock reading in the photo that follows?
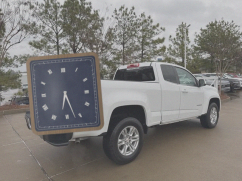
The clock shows 6:27
